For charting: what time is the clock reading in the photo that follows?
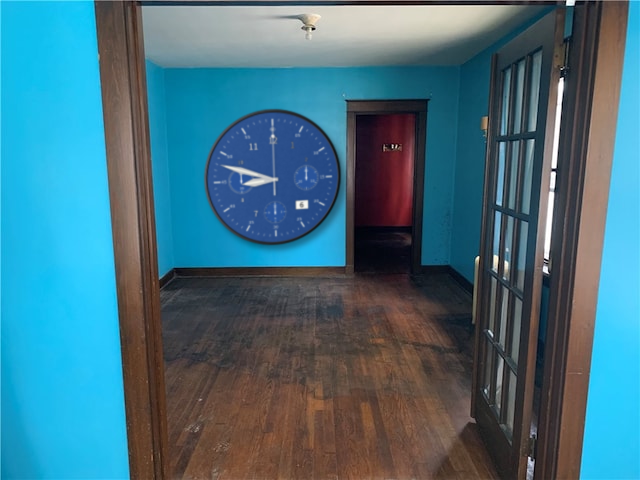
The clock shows 8:48
